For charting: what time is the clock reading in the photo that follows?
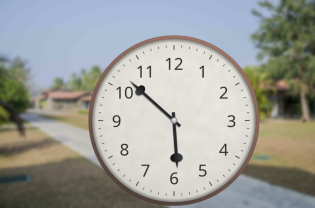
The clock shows 5:52
